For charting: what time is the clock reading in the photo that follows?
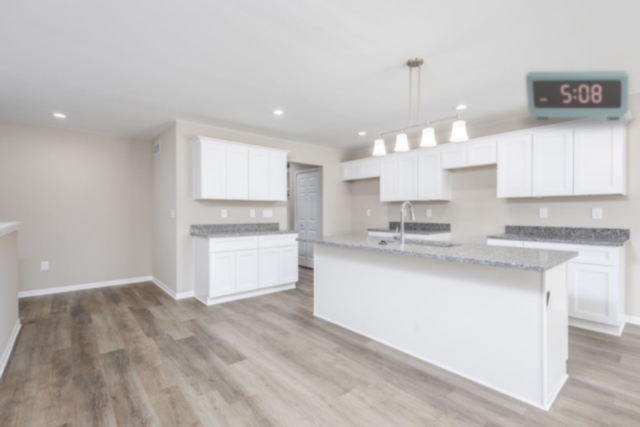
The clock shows 5:08
